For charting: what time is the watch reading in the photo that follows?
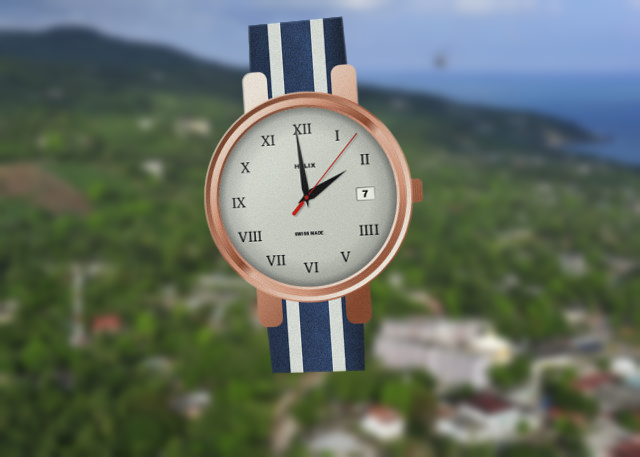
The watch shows 1:59:07
